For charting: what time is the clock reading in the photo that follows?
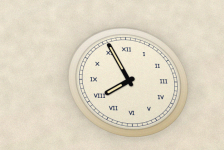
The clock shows 7:56
